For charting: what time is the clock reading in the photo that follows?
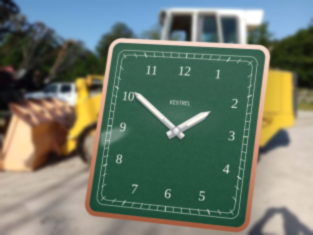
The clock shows 1:51
